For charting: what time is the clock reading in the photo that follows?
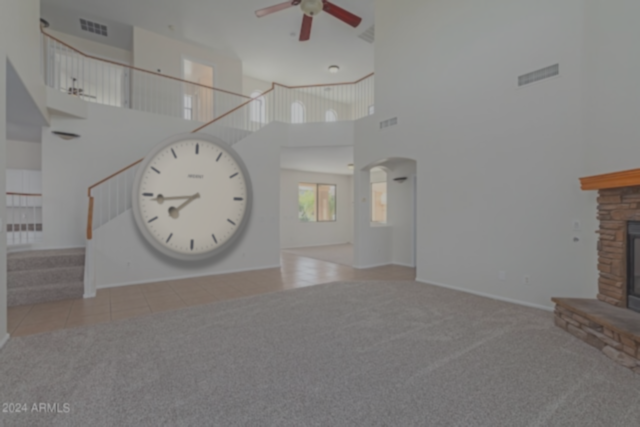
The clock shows 7:44
